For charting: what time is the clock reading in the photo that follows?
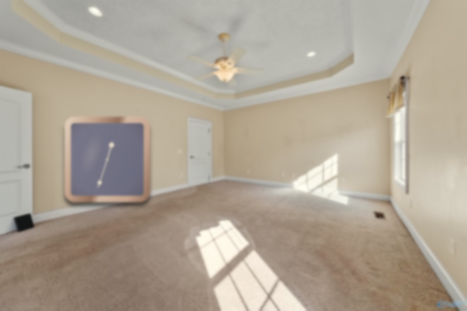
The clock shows 12:33
